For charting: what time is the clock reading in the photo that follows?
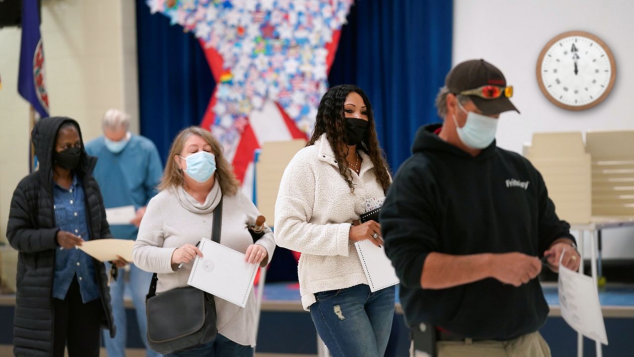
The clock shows 11:59
